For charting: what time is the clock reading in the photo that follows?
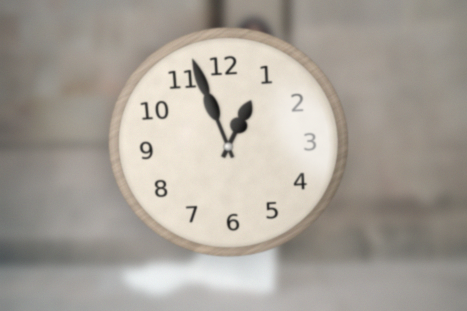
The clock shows 12:57
